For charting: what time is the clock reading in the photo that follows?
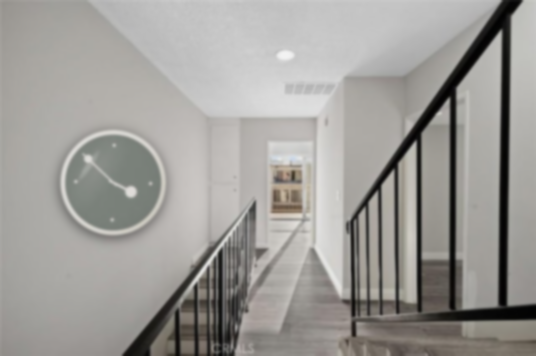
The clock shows 3:52
